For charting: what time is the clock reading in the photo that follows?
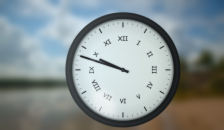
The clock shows 9:48
